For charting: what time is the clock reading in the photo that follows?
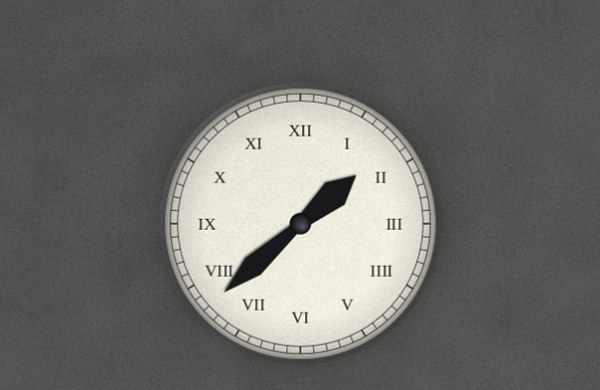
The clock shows 1:38
